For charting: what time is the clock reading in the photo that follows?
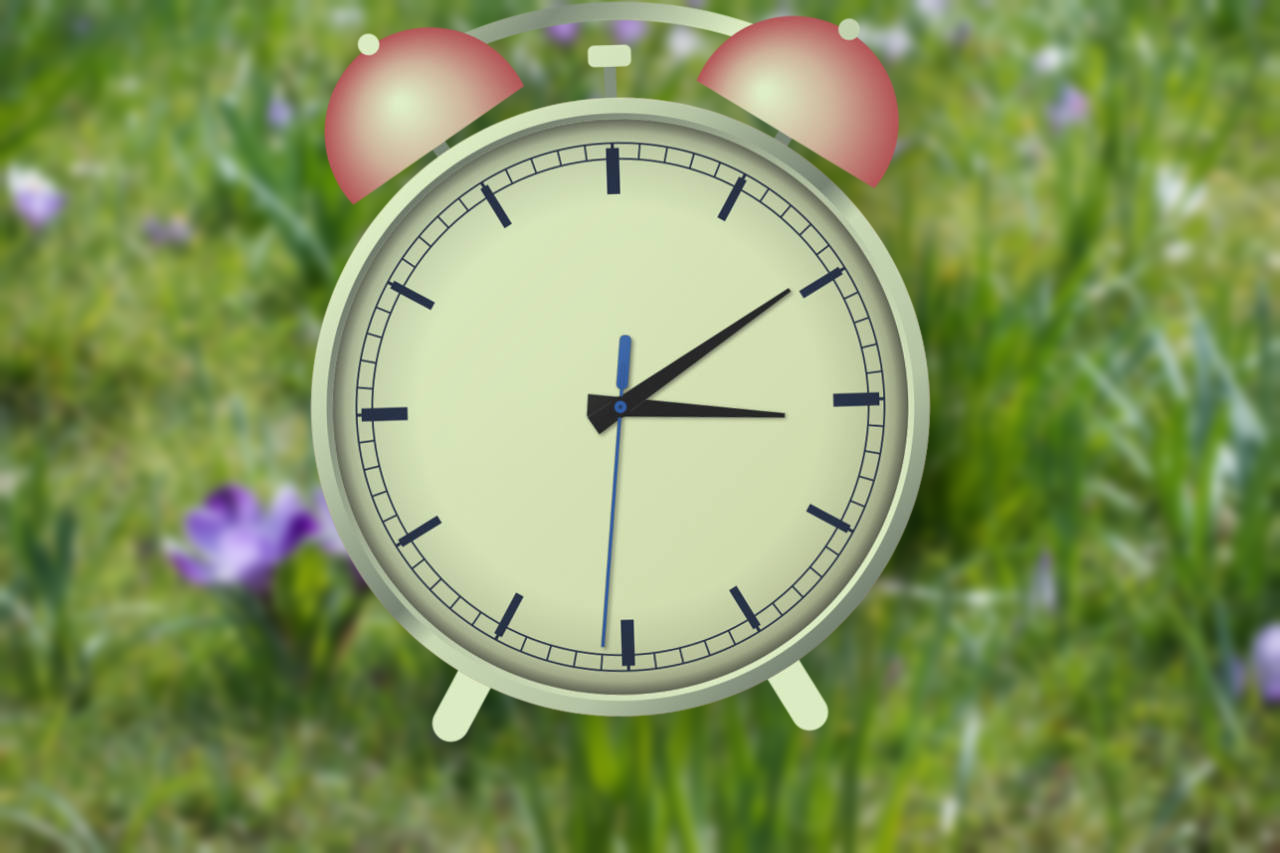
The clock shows 3:09:31
